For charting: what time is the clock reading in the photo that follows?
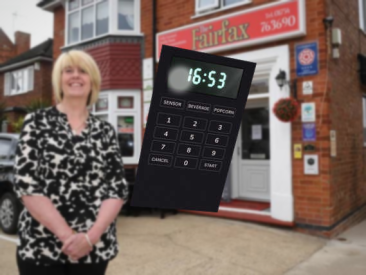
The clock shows 16:53
